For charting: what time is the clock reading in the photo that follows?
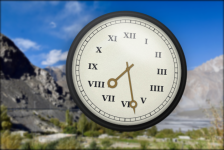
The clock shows 7:28
